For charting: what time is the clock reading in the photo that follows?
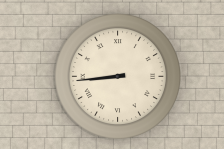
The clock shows 8:44
